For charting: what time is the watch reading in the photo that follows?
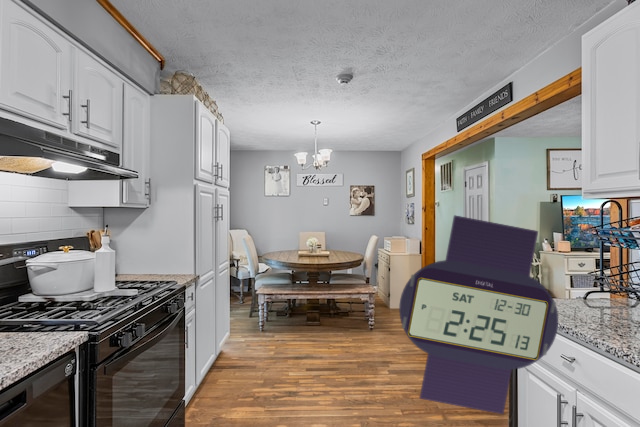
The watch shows 2:25:13
